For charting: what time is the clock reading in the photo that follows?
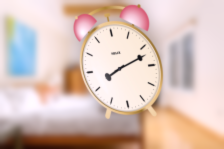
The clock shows 8:12
